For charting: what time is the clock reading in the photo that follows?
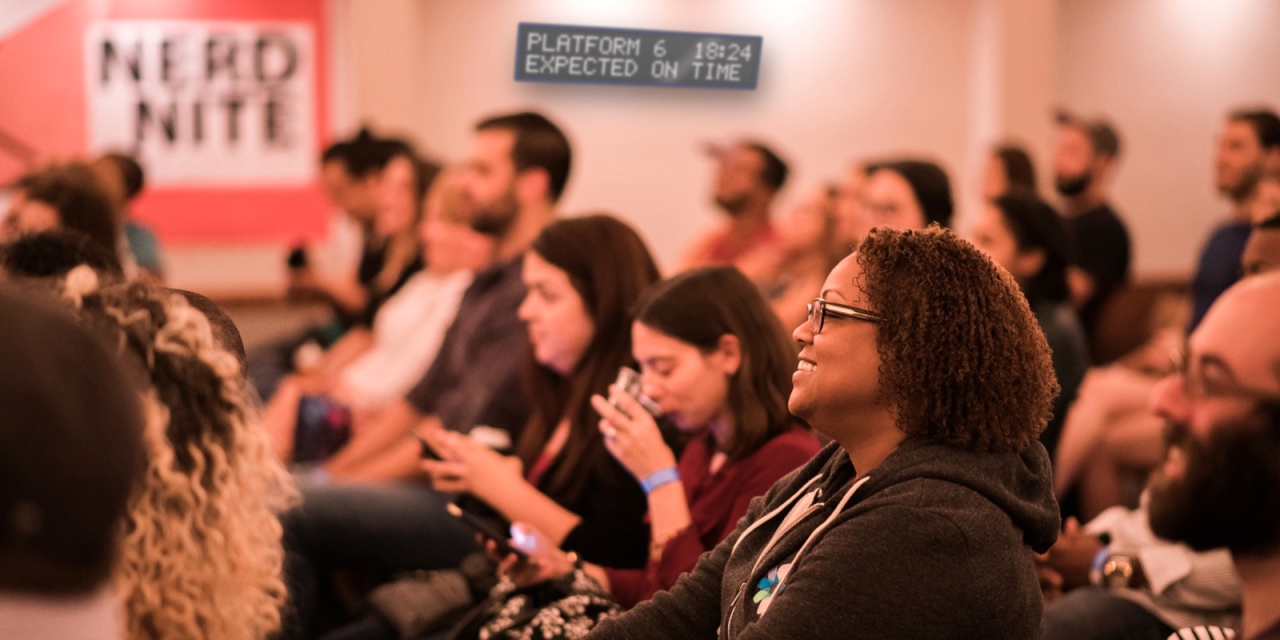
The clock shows 18:24
